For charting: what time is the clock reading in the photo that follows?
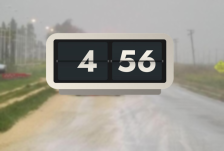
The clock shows 4:56
